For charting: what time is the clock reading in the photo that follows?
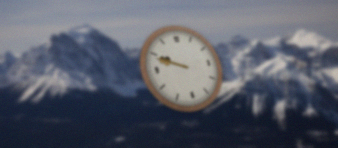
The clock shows 9:49
